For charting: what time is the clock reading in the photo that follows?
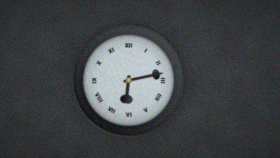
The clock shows 6:13
